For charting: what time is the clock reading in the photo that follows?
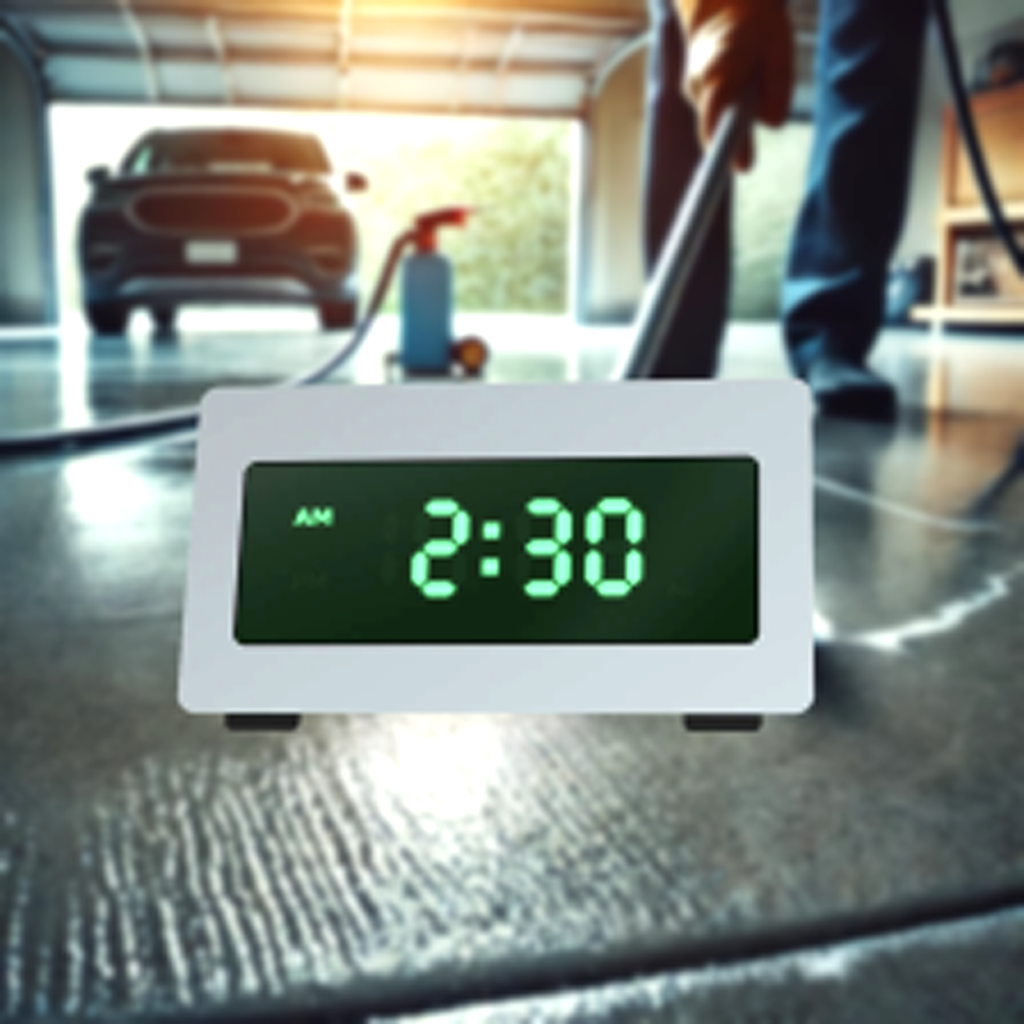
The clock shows 2:30
